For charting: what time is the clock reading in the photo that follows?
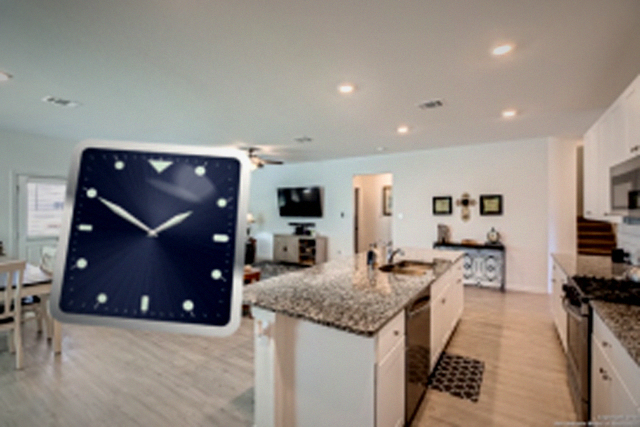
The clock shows 1:50
